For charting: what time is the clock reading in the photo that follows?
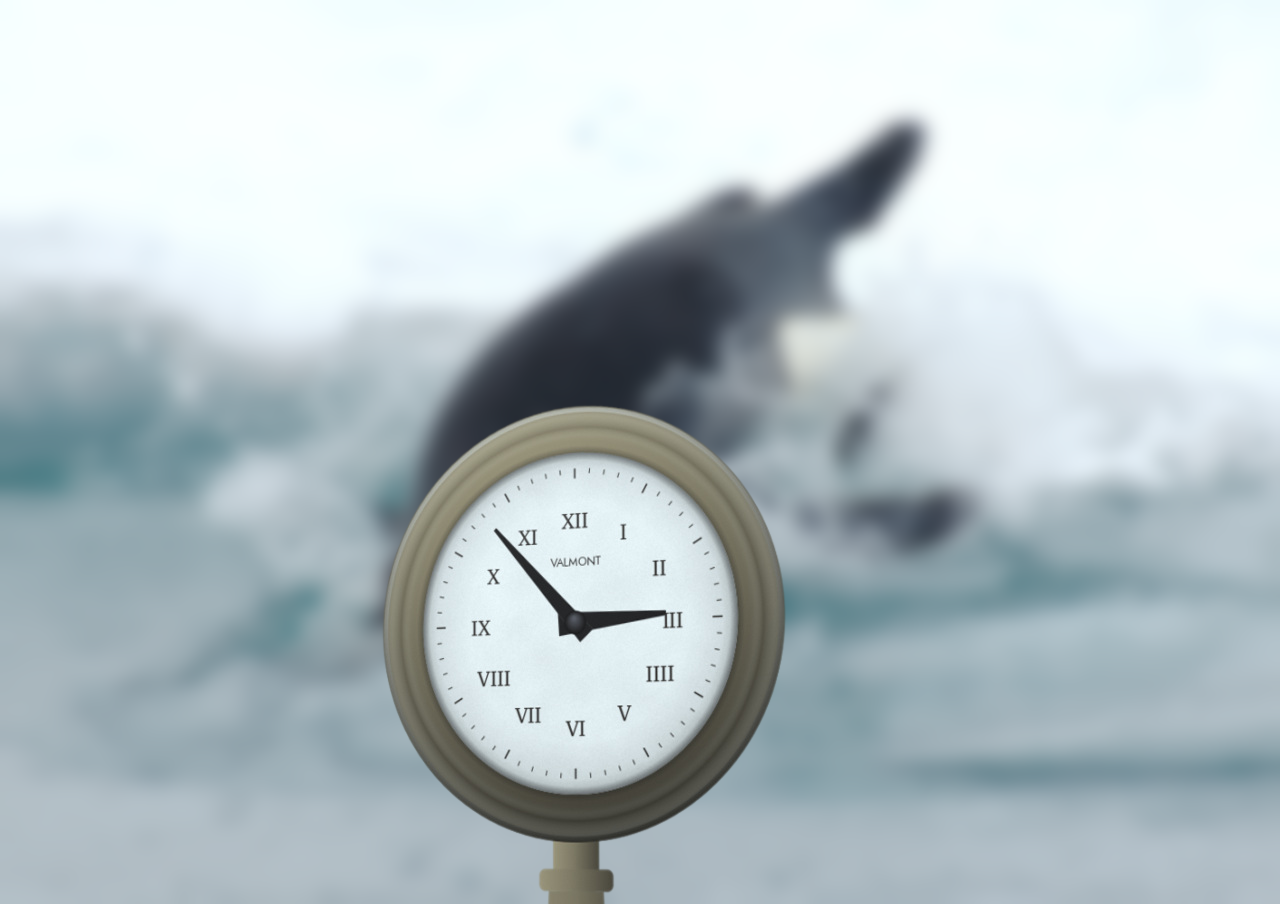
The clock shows 2:53
